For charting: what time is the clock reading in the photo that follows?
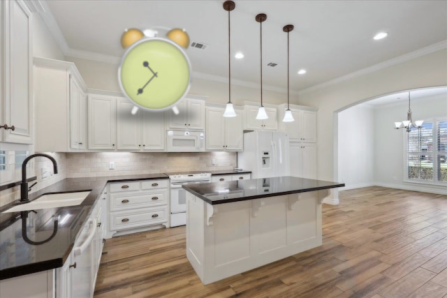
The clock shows 10:37
